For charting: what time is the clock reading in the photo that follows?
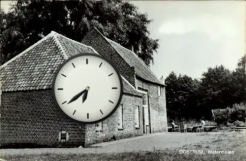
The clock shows 6:39
